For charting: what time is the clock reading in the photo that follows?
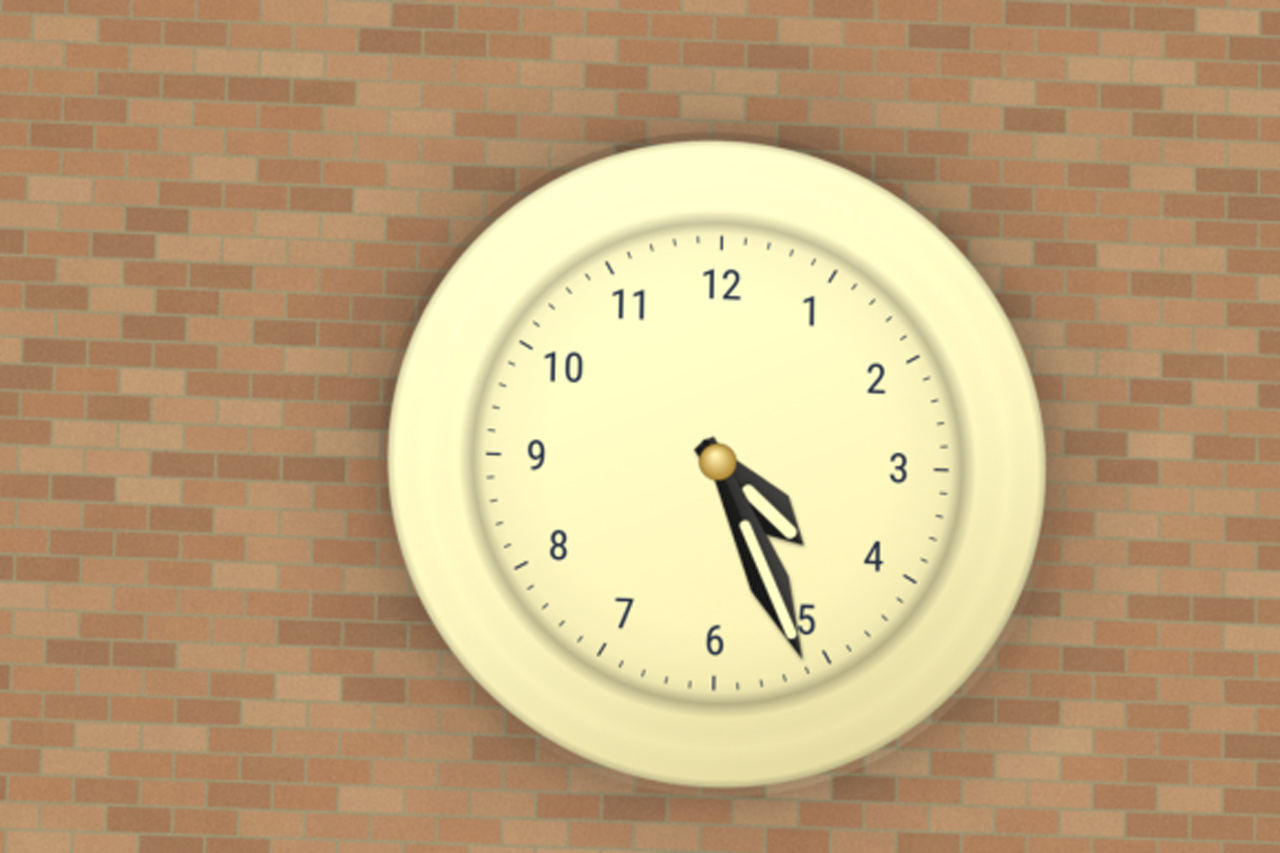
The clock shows 4:26
